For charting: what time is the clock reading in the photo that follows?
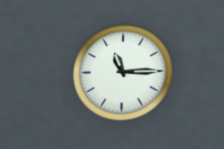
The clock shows 11:15
